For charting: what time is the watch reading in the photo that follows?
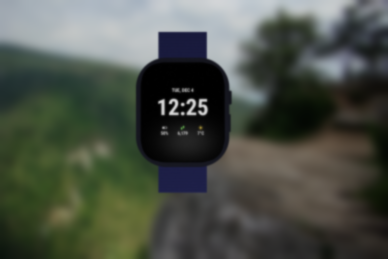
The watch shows 12:25
